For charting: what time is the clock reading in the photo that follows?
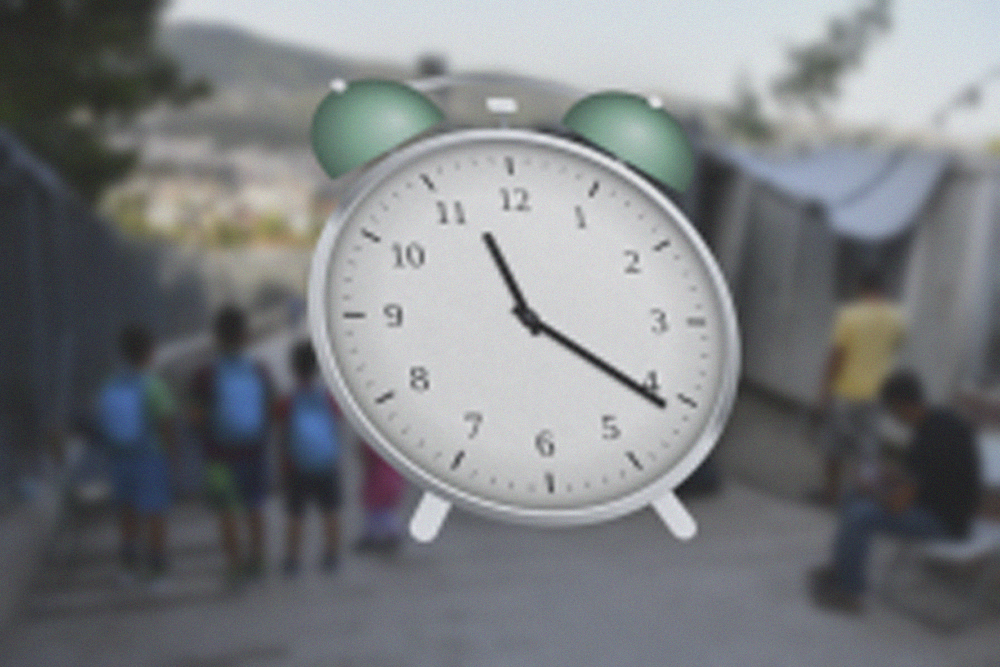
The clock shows 11:21
